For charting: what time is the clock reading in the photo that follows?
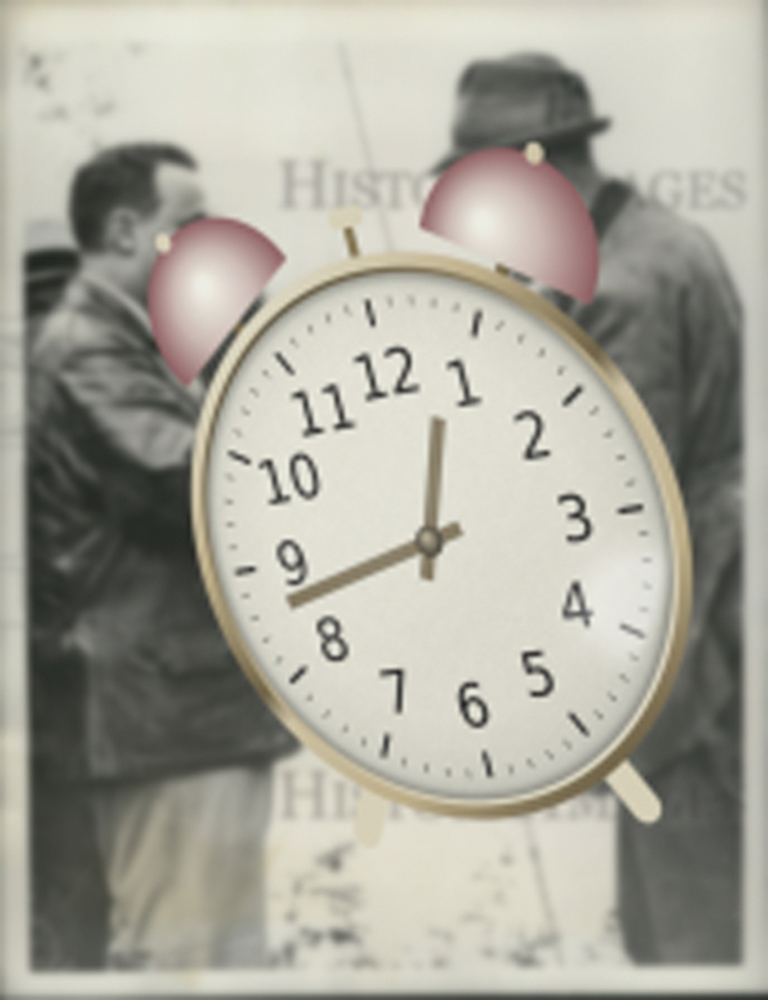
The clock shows 12:43
